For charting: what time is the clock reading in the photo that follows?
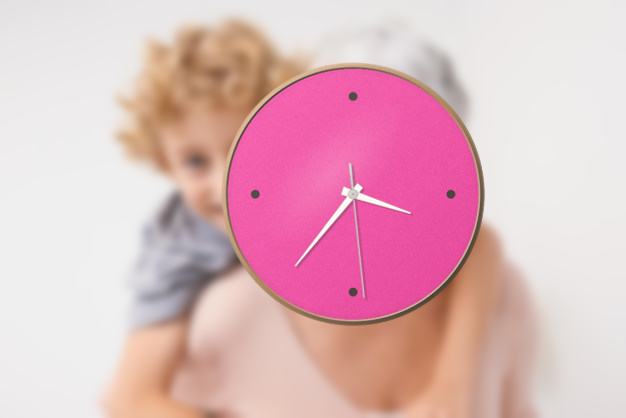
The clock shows 3:36:29
